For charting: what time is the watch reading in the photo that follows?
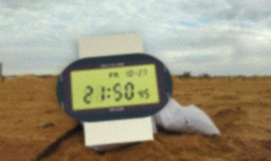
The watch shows 21:50
